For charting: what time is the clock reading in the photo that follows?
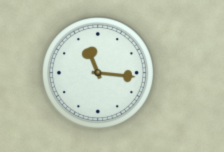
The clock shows 11:16
